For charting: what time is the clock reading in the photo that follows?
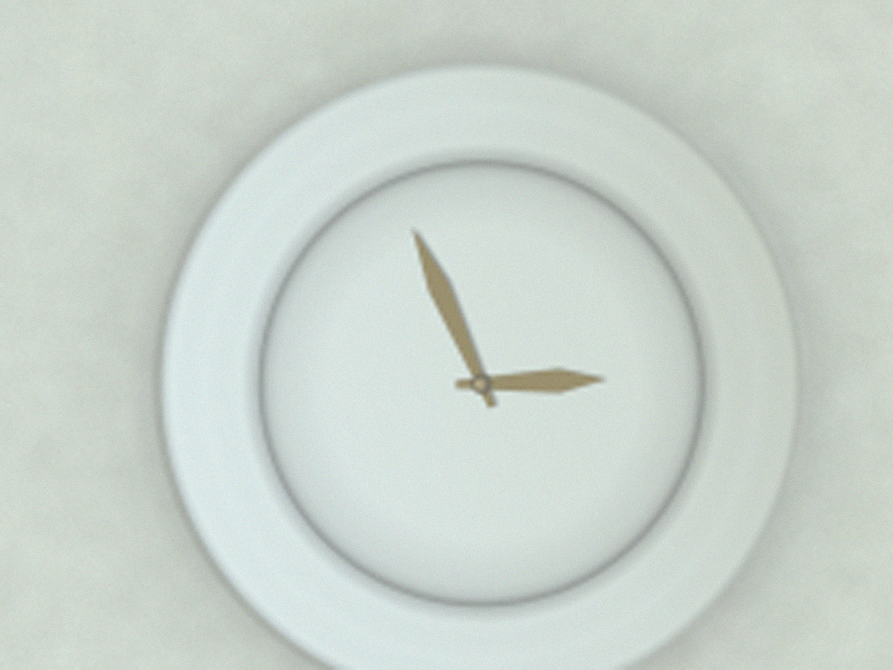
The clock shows 2:56
